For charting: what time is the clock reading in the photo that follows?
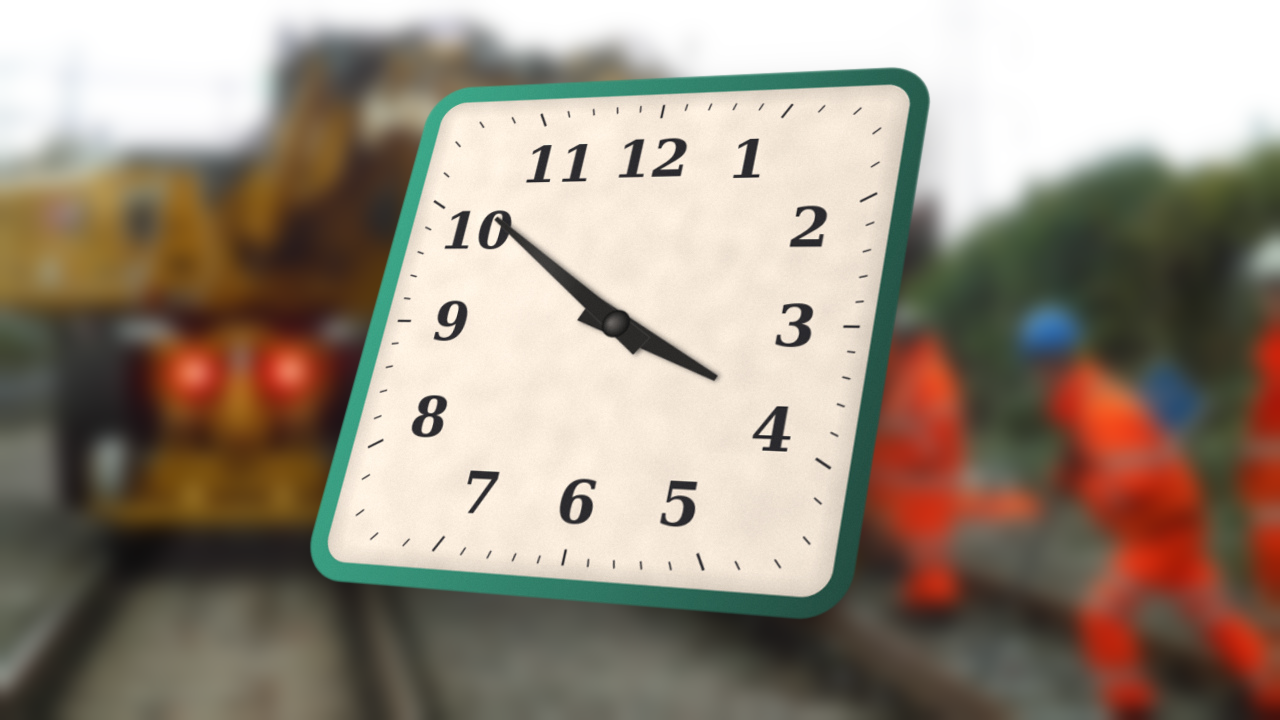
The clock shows 3:51
